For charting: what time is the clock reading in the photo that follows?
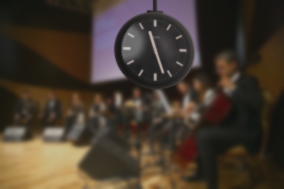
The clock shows 11:27
